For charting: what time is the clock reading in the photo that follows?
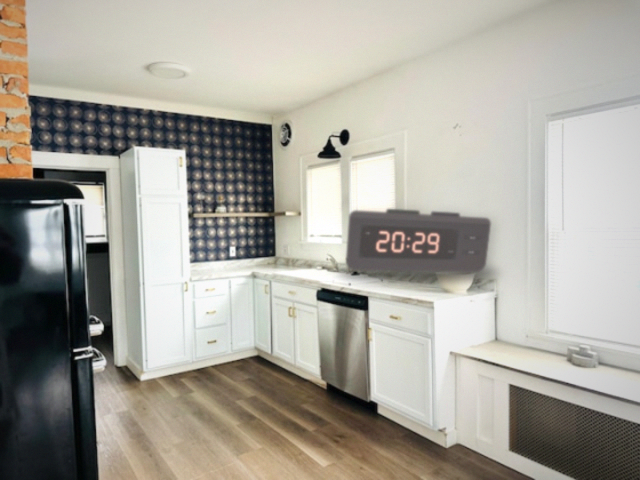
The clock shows 20:29
